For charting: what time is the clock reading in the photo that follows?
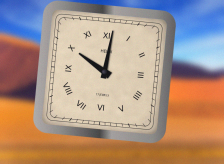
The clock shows 10:01
